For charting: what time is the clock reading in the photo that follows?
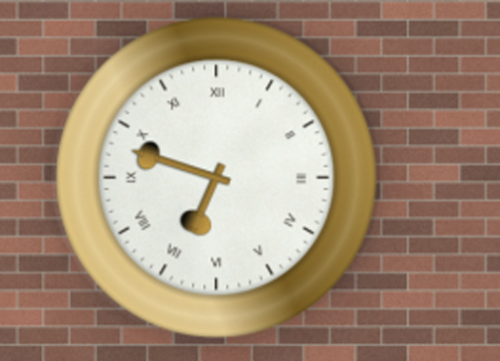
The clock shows 6:48
